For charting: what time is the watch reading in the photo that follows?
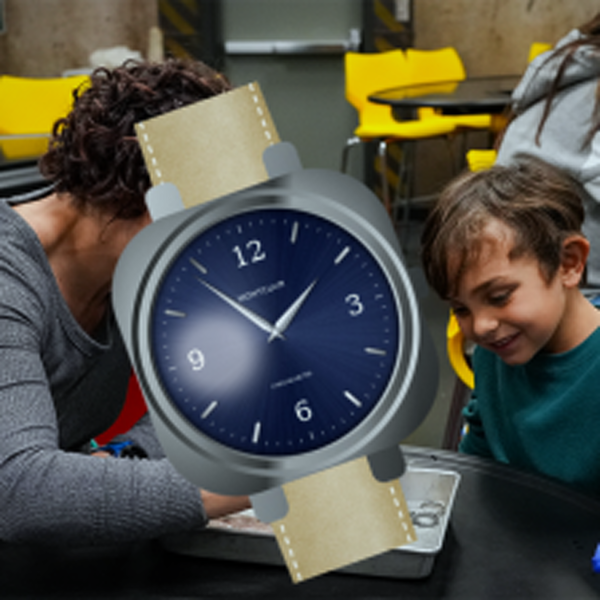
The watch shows 1:54
